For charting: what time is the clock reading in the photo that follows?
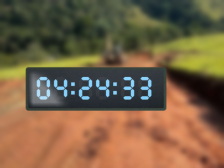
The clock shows 4:24:33
